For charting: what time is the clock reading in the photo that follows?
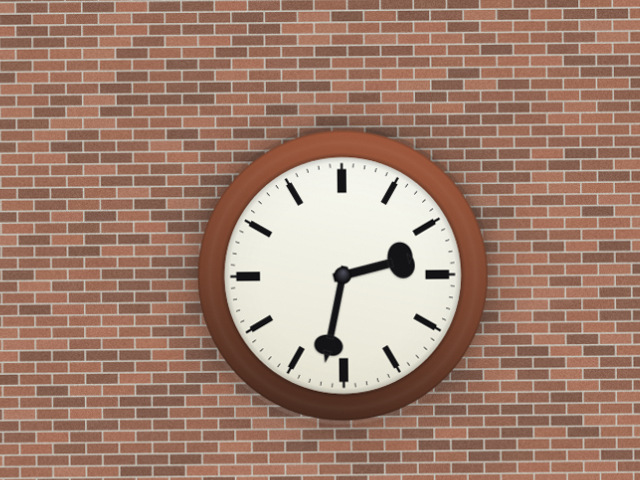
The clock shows 2:32
